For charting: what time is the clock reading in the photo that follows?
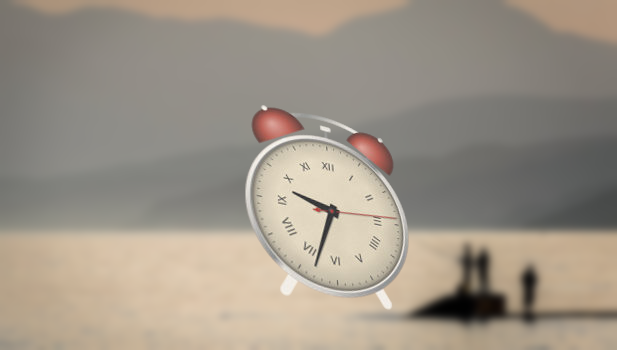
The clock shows 9:33:14
